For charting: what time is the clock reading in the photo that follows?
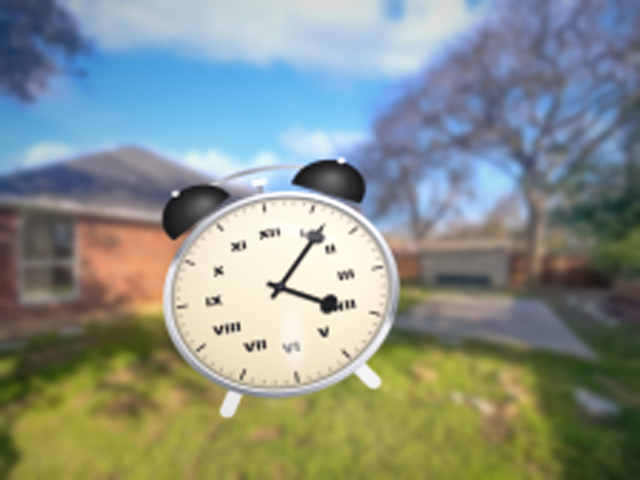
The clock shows 4:07
